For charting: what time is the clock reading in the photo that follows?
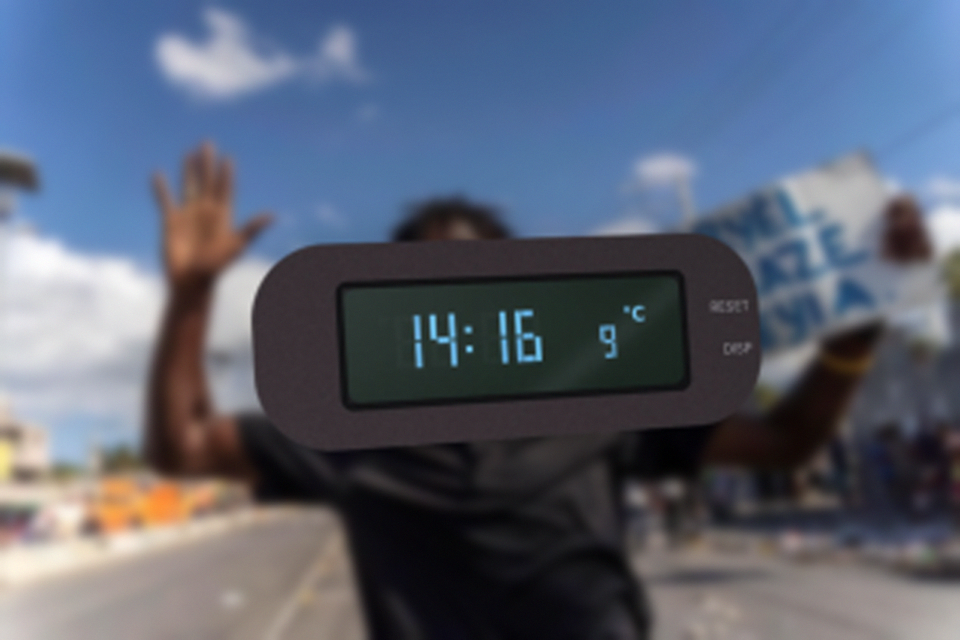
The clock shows 14:16
